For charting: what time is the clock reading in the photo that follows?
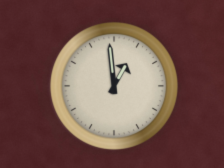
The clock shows 12:59
